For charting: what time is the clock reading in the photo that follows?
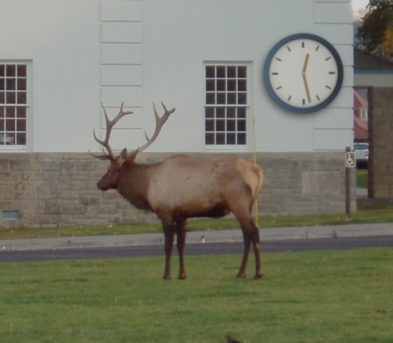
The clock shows 12:28
